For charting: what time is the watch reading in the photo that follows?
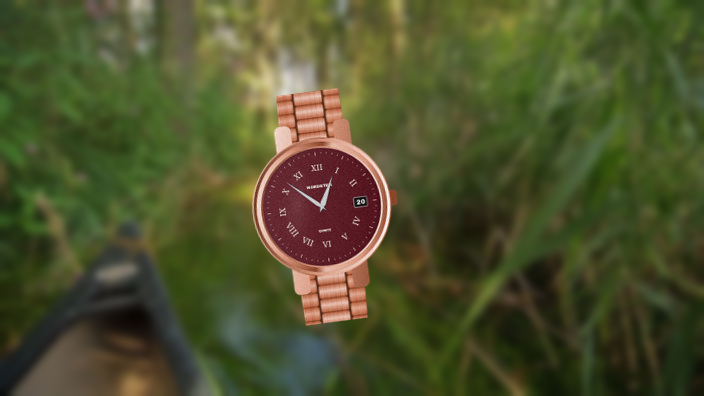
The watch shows 12:52
